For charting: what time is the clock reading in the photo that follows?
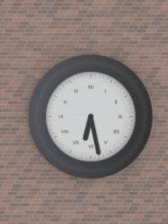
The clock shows 6:28
